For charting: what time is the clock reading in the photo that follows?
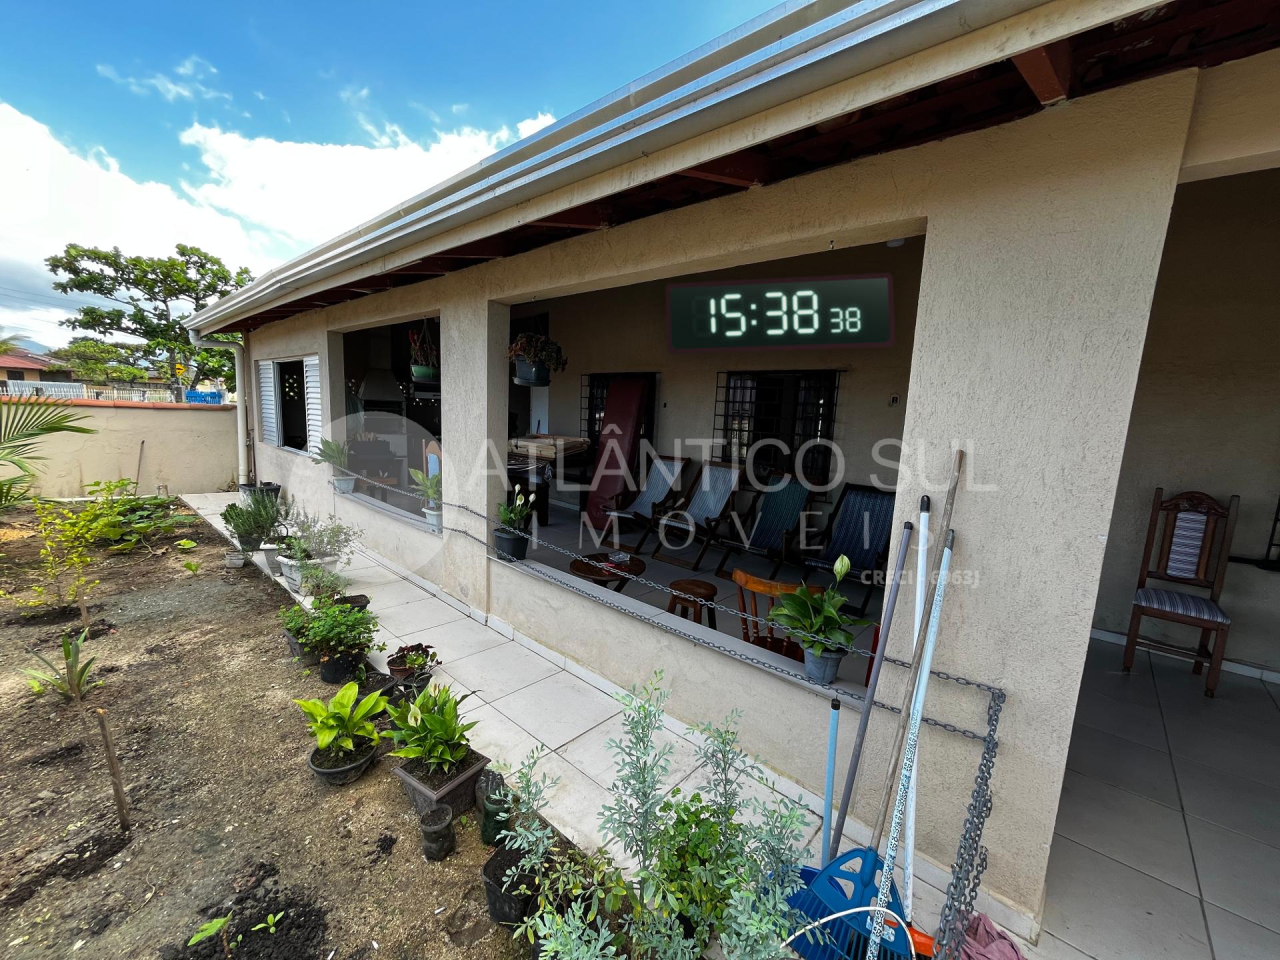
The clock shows 15:38:38
